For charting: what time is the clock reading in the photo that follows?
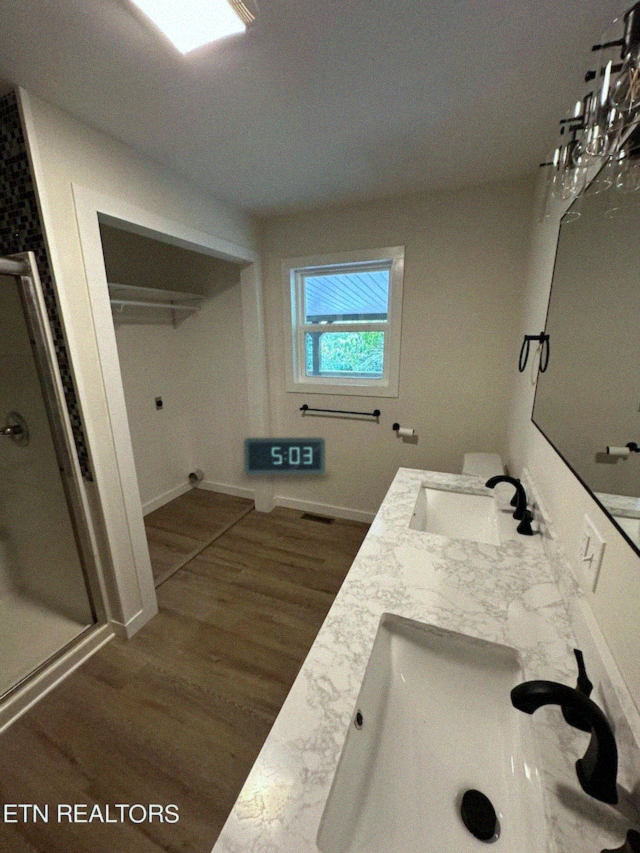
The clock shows 5:03
